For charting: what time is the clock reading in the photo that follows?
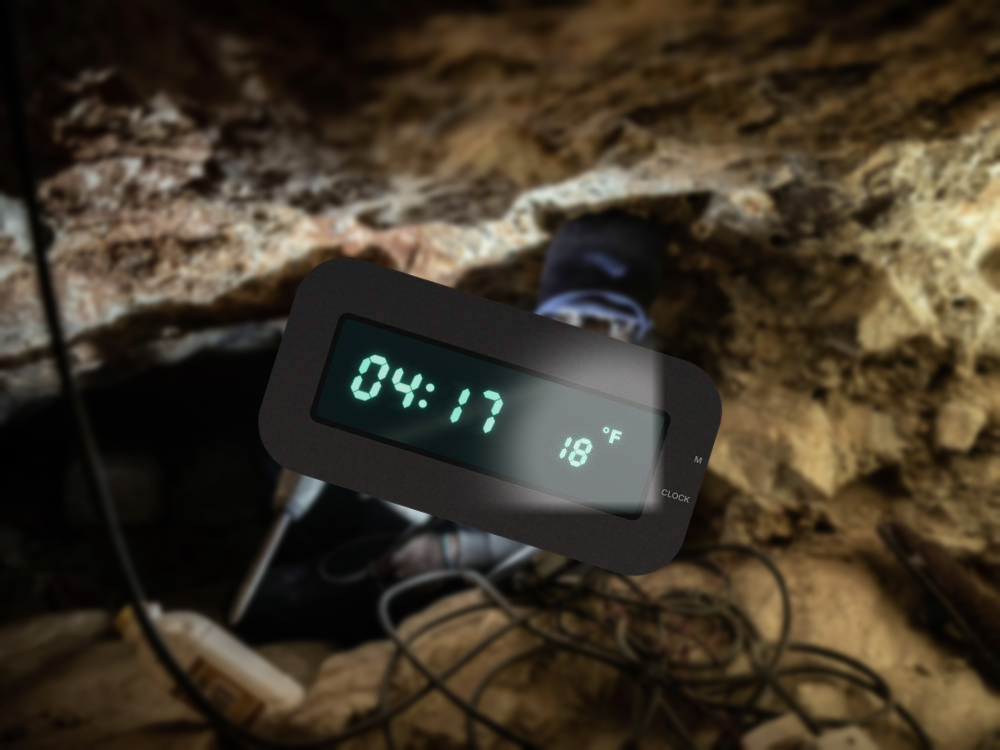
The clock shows 4:17
